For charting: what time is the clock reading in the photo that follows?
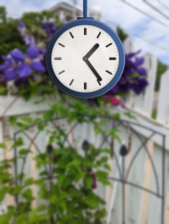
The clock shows 1:24
